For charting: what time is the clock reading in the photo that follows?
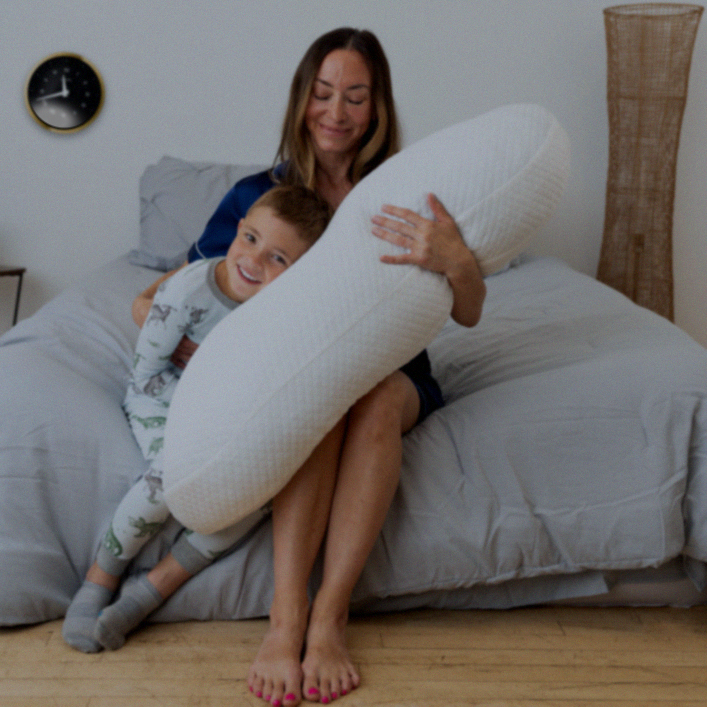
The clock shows 11:42
